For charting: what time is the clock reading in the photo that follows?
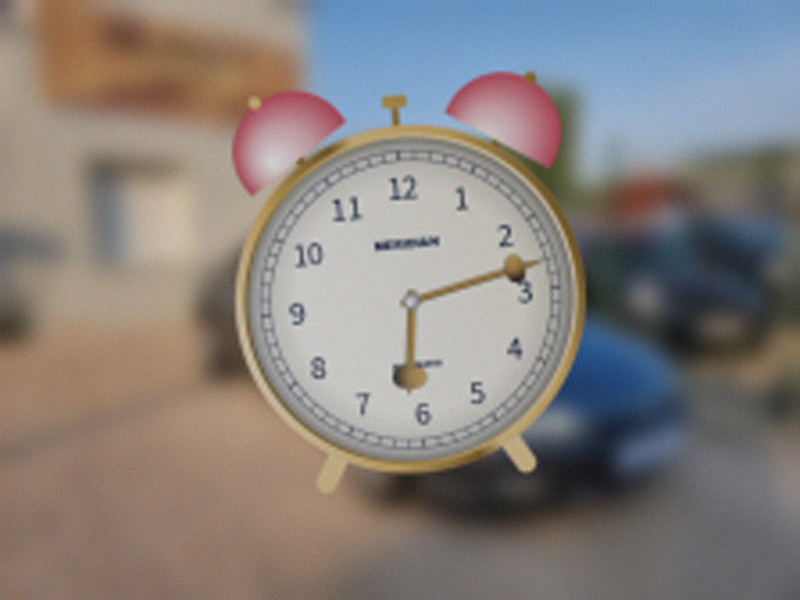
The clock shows 6:13
